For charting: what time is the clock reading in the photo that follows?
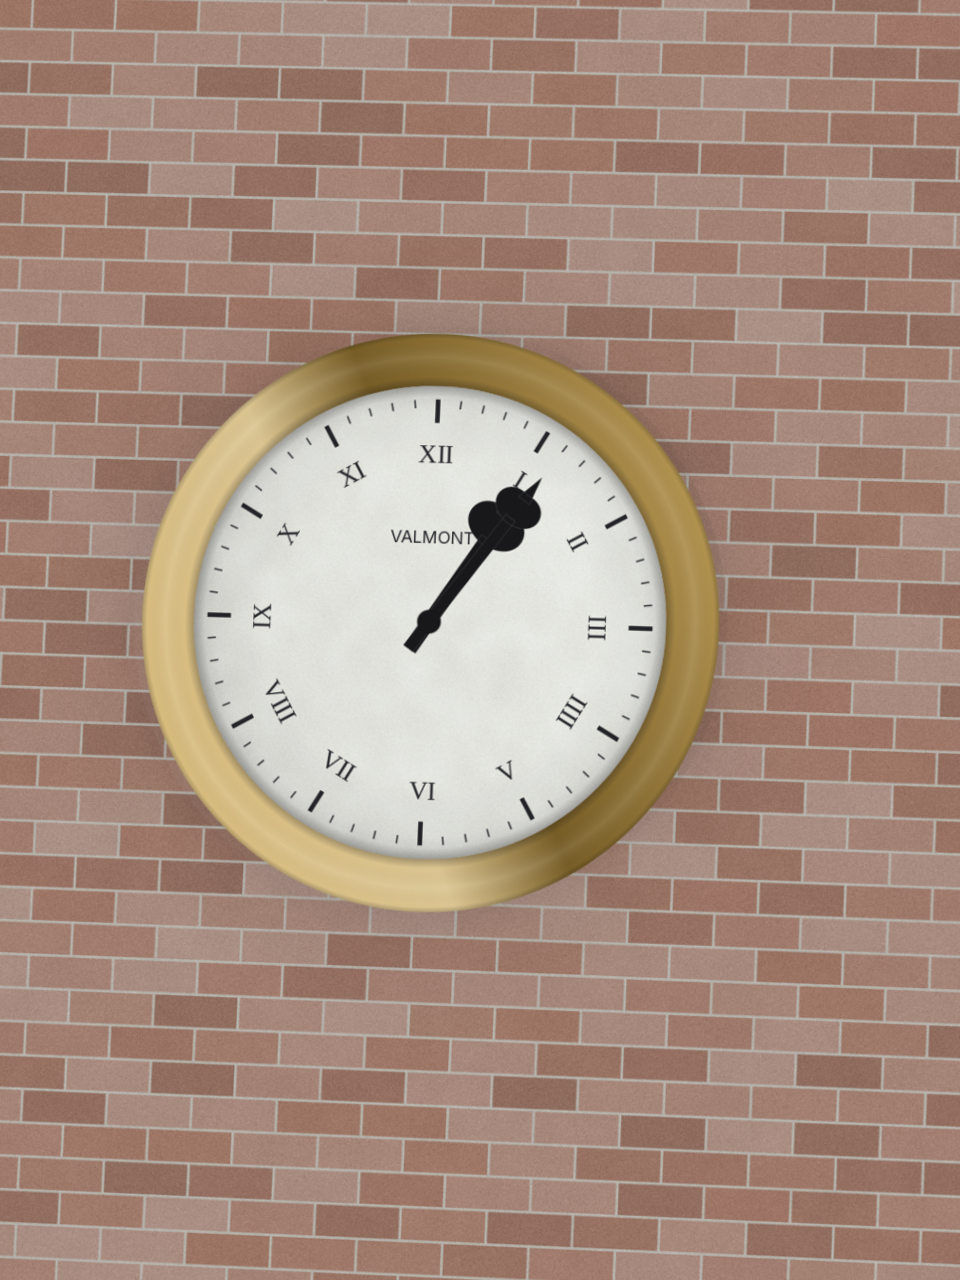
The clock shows 1:06
